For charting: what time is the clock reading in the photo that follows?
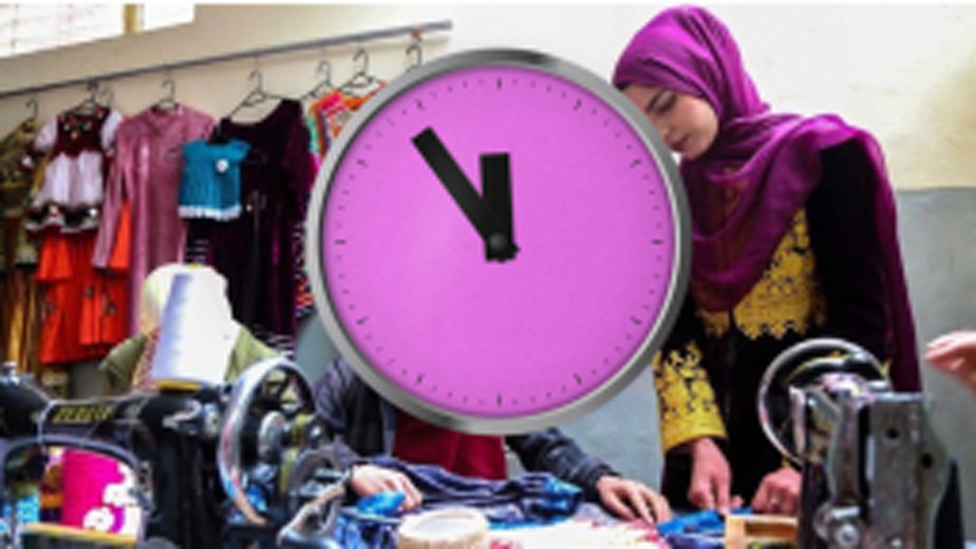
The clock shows 11:54
